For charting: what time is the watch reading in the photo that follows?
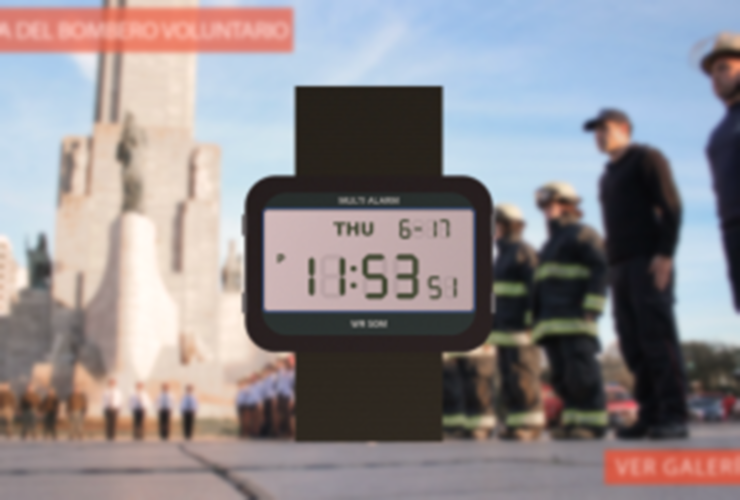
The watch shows 11:53:51
